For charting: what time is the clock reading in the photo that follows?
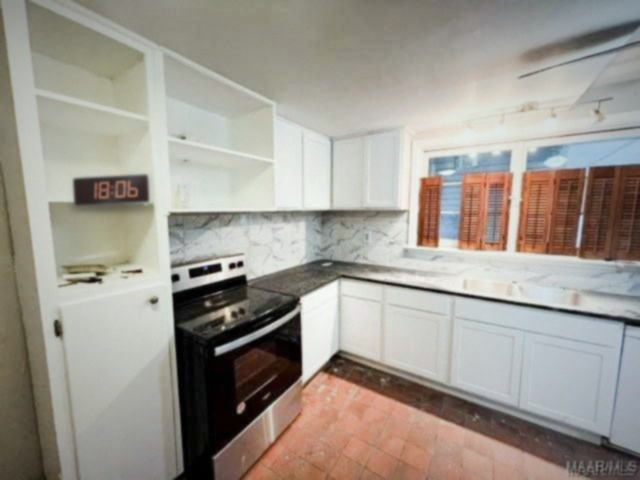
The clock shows 18:06
